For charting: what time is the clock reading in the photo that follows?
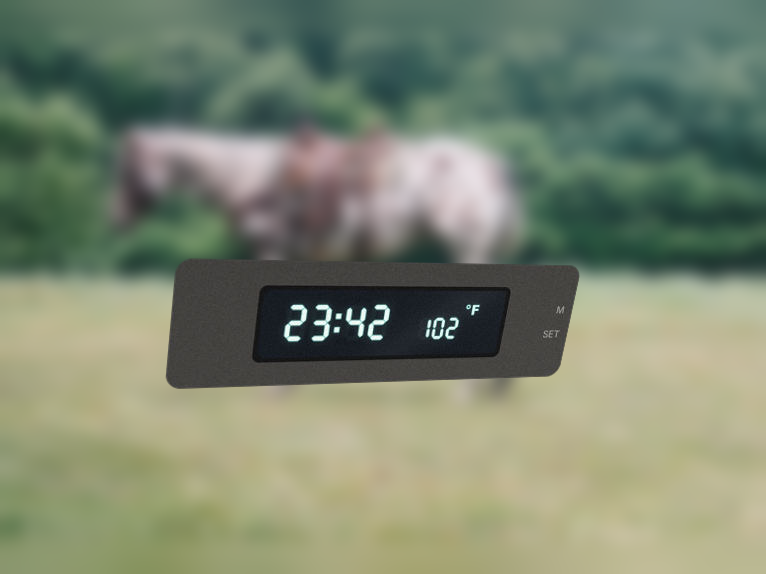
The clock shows 23:42
